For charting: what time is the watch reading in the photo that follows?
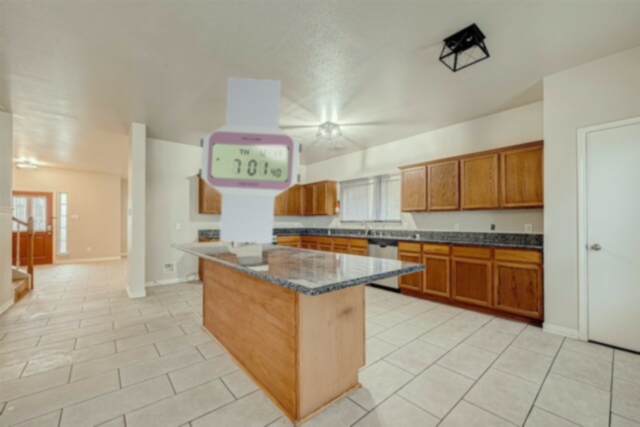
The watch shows 7:01
